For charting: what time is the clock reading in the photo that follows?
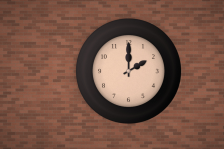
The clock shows 2:00
